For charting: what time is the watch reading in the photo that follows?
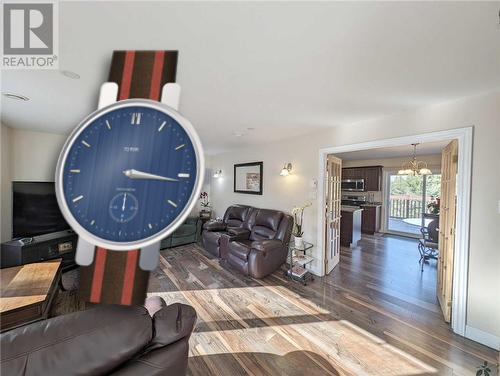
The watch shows 3:16
